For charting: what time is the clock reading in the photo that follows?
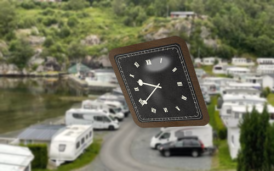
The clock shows 9:39
